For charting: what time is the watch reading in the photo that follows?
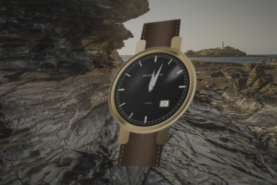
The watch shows 12:03
